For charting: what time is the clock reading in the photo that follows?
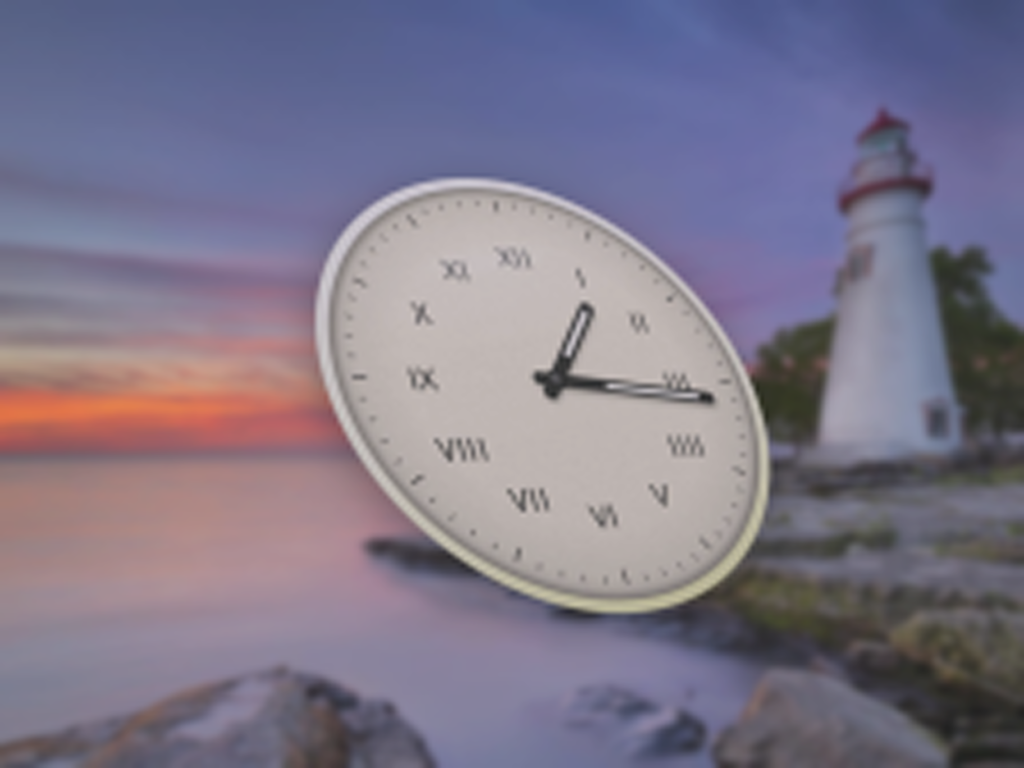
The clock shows 1:16
